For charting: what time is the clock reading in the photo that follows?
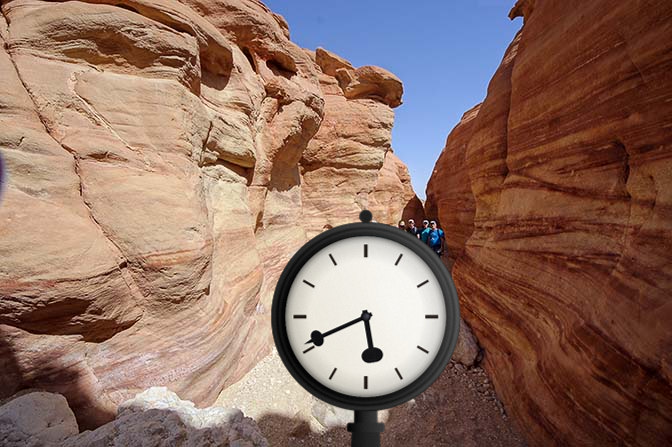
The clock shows 5:41
